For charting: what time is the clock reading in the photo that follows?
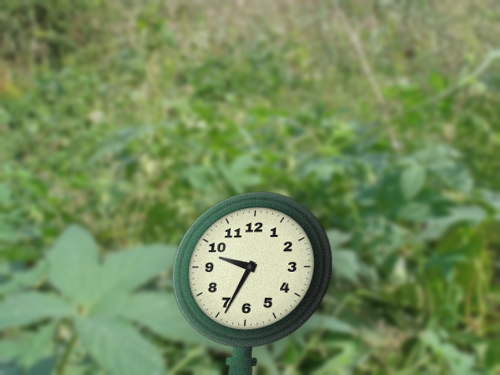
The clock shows 9:34
